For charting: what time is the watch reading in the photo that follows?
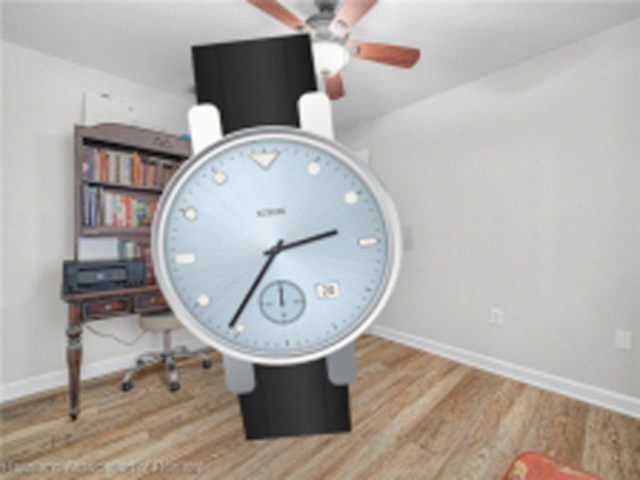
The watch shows 2:36
